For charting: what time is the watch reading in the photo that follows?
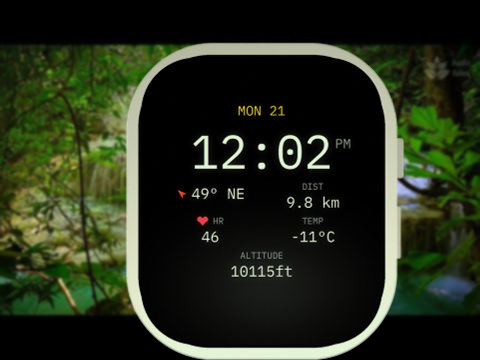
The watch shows 12:02
